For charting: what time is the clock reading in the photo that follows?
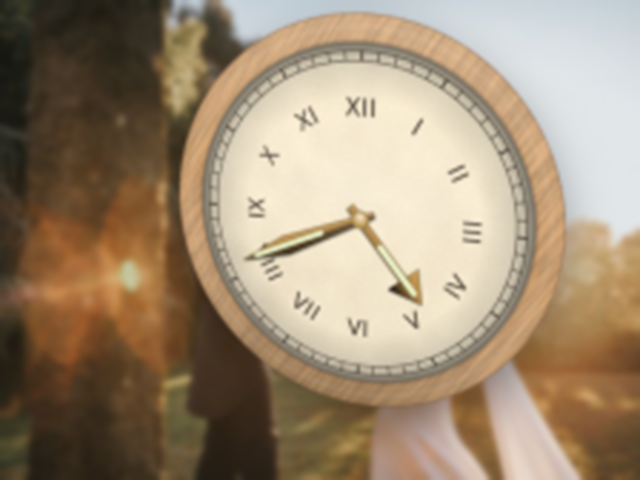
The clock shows 4:41
